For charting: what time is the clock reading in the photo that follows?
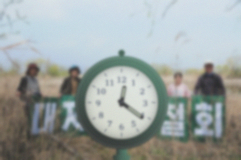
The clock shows 12:21
